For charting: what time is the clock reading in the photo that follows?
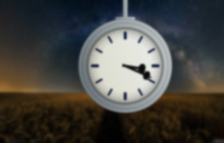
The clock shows 3:19
